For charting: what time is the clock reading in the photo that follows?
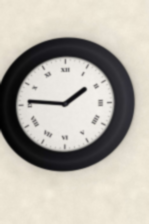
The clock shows 1:46
